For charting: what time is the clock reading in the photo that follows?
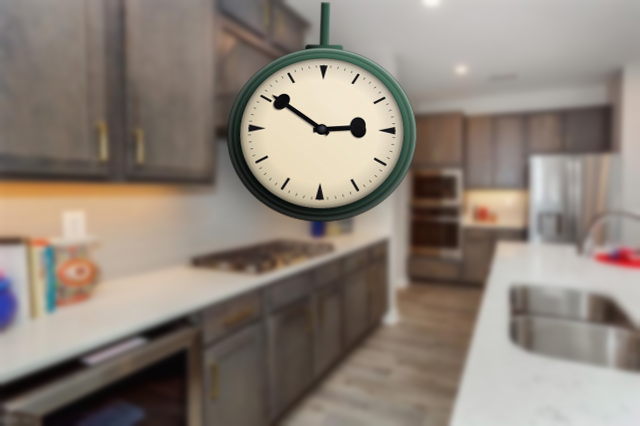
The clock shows 2:51
